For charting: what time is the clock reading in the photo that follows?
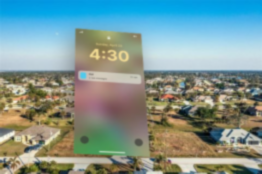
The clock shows 4:30
